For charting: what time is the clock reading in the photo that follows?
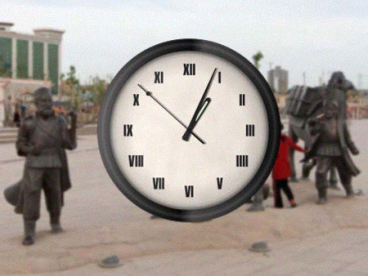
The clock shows 1:03:52
